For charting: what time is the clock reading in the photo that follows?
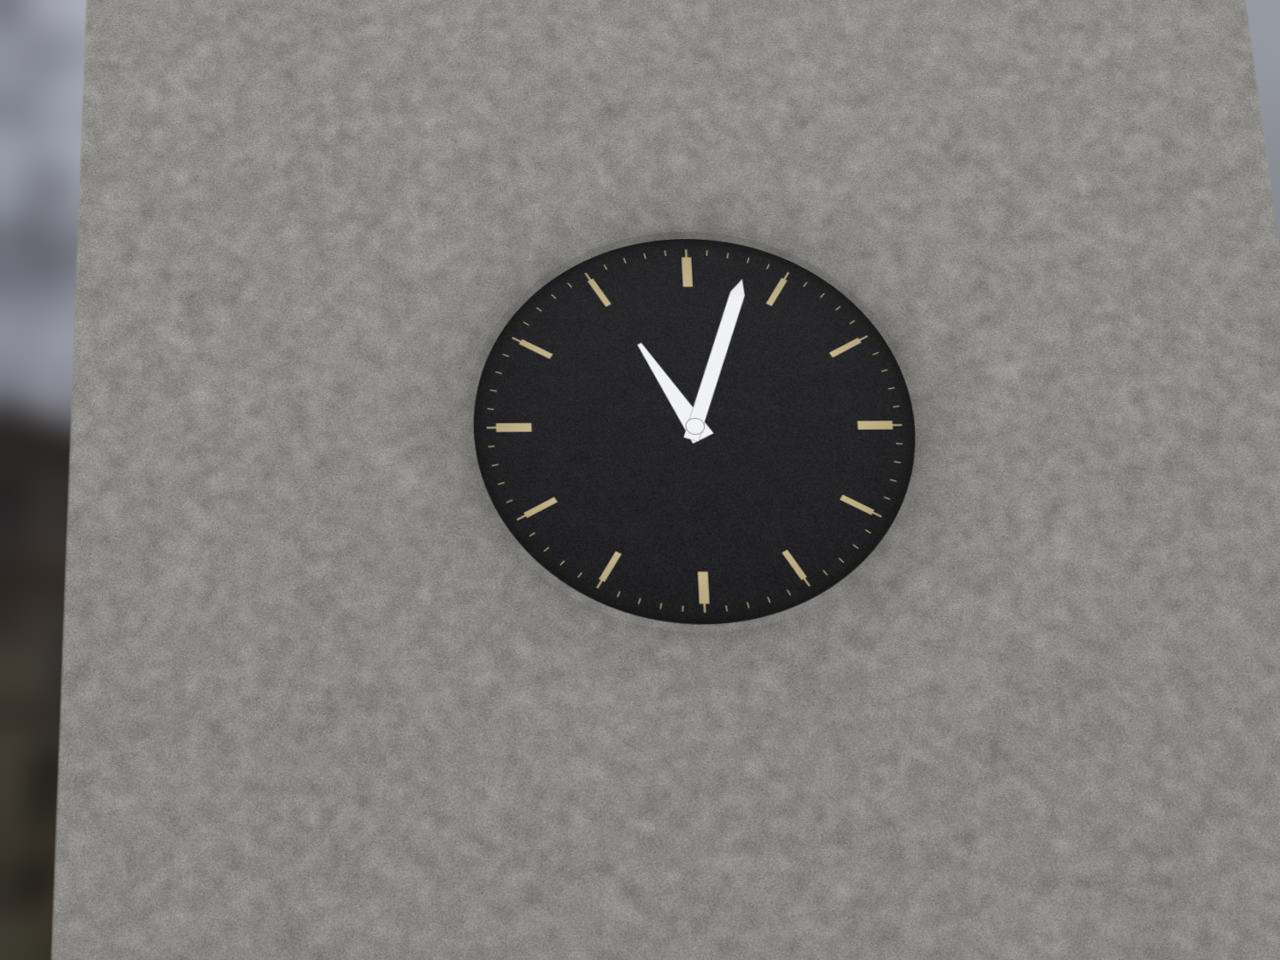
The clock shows 11:03
